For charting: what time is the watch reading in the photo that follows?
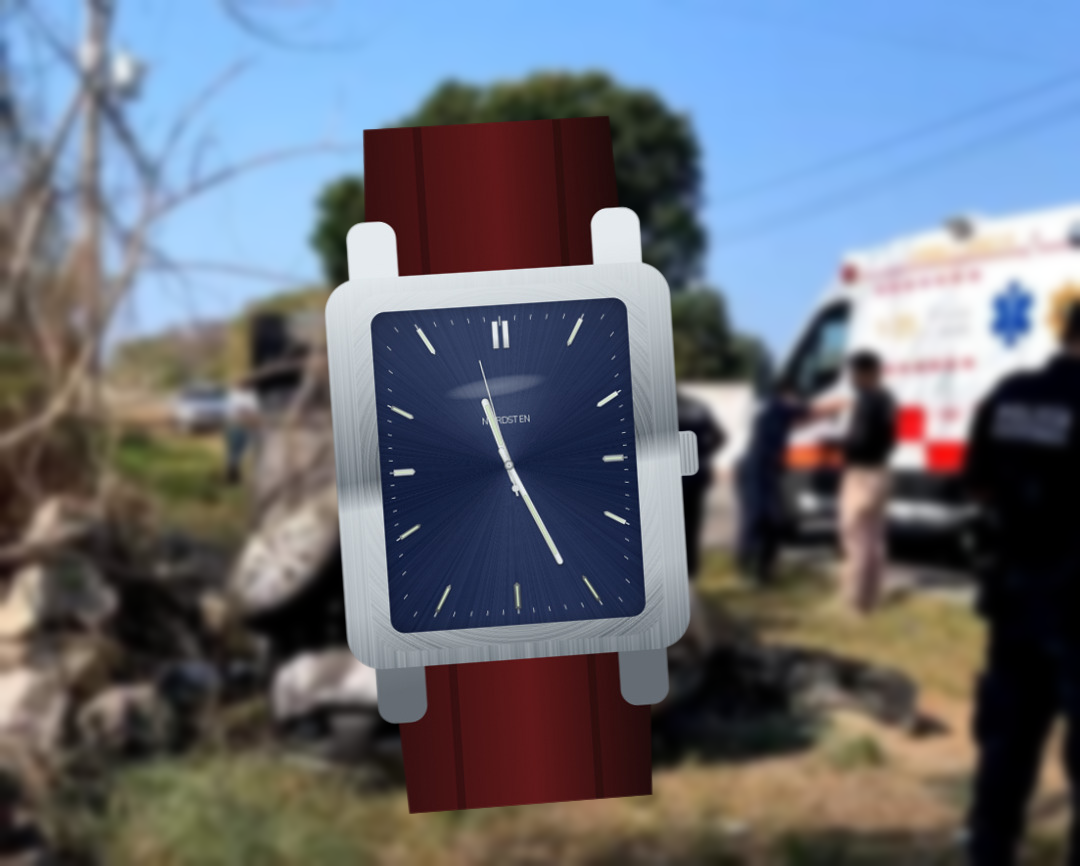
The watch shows 11:25:58
